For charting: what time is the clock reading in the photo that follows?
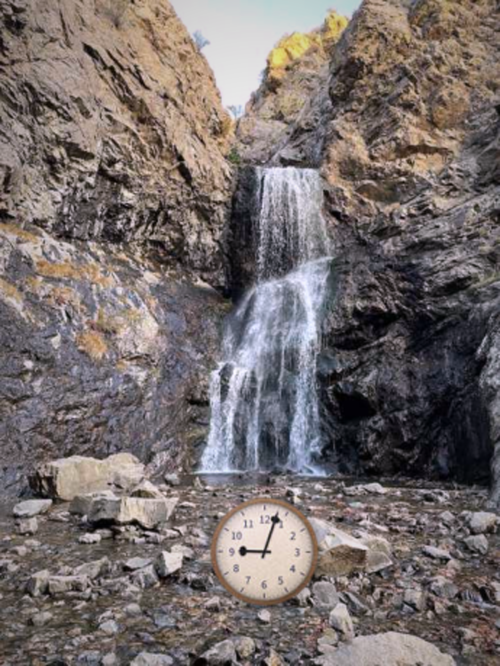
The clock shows 9:03
